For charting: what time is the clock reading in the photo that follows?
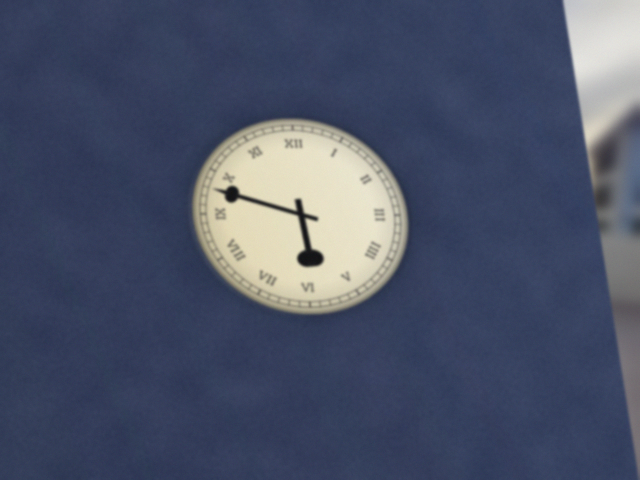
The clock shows 5:48
